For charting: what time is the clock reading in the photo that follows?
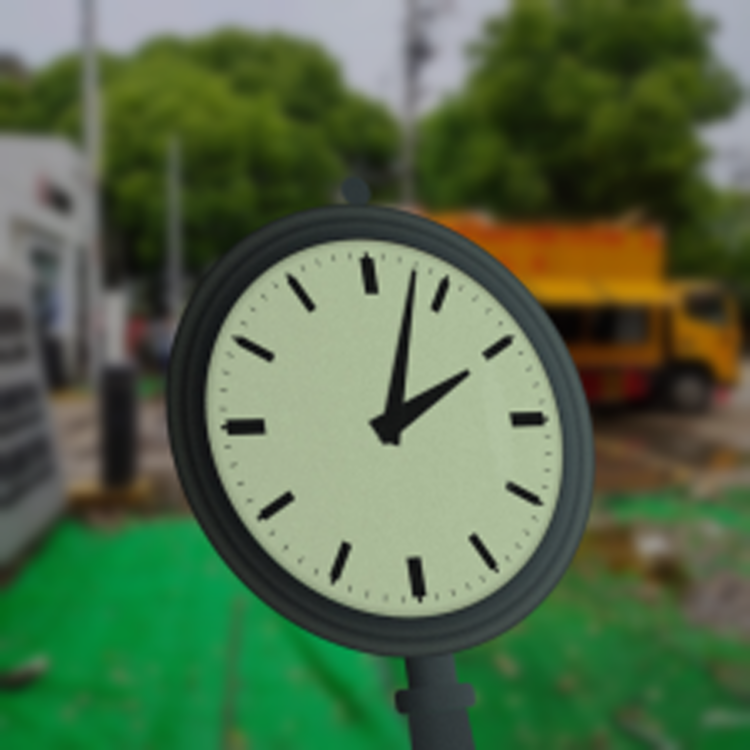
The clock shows 2:03
